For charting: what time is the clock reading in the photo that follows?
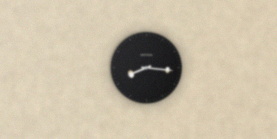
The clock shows 8:16
